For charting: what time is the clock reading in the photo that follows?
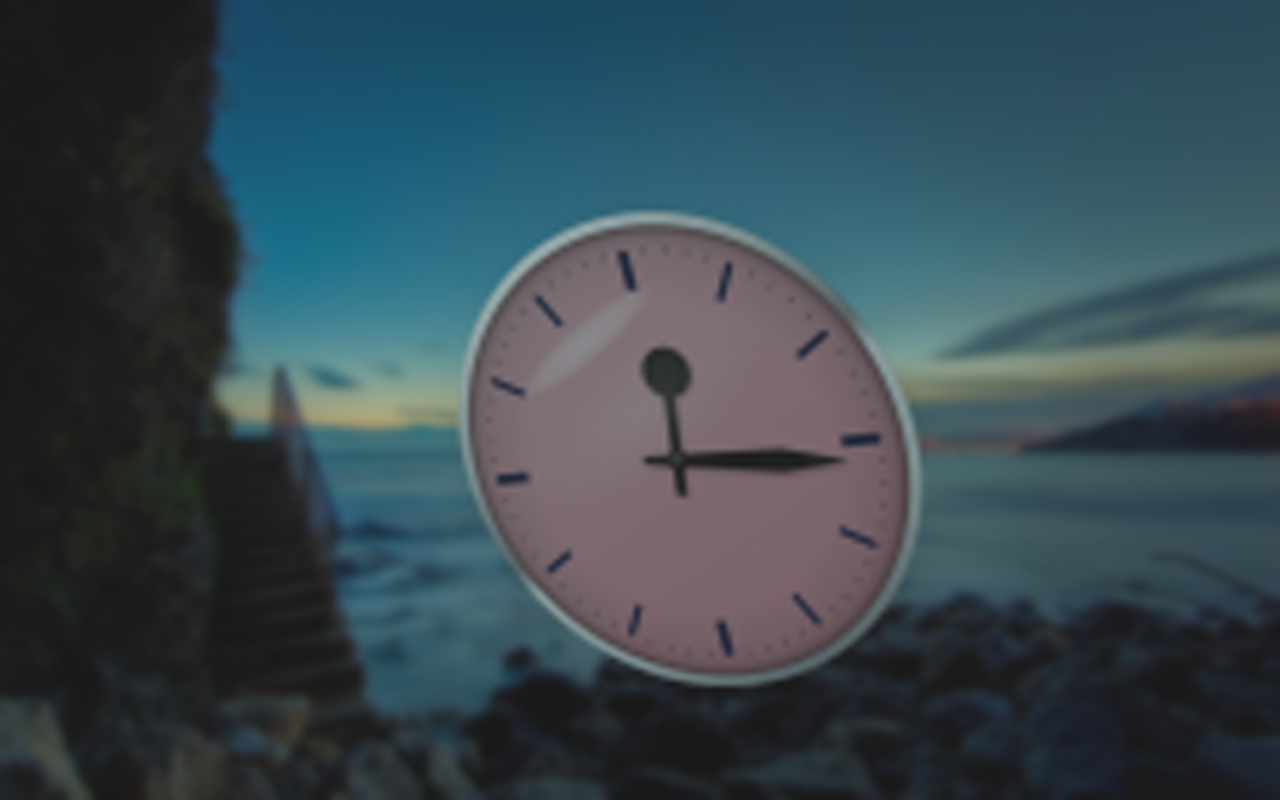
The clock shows 12:16
